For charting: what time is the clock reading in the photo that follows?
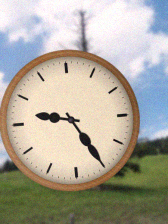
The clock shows 9:25
